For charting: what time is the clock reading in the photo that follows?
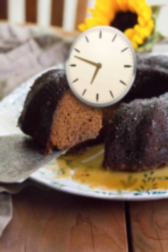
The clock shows 6:48
